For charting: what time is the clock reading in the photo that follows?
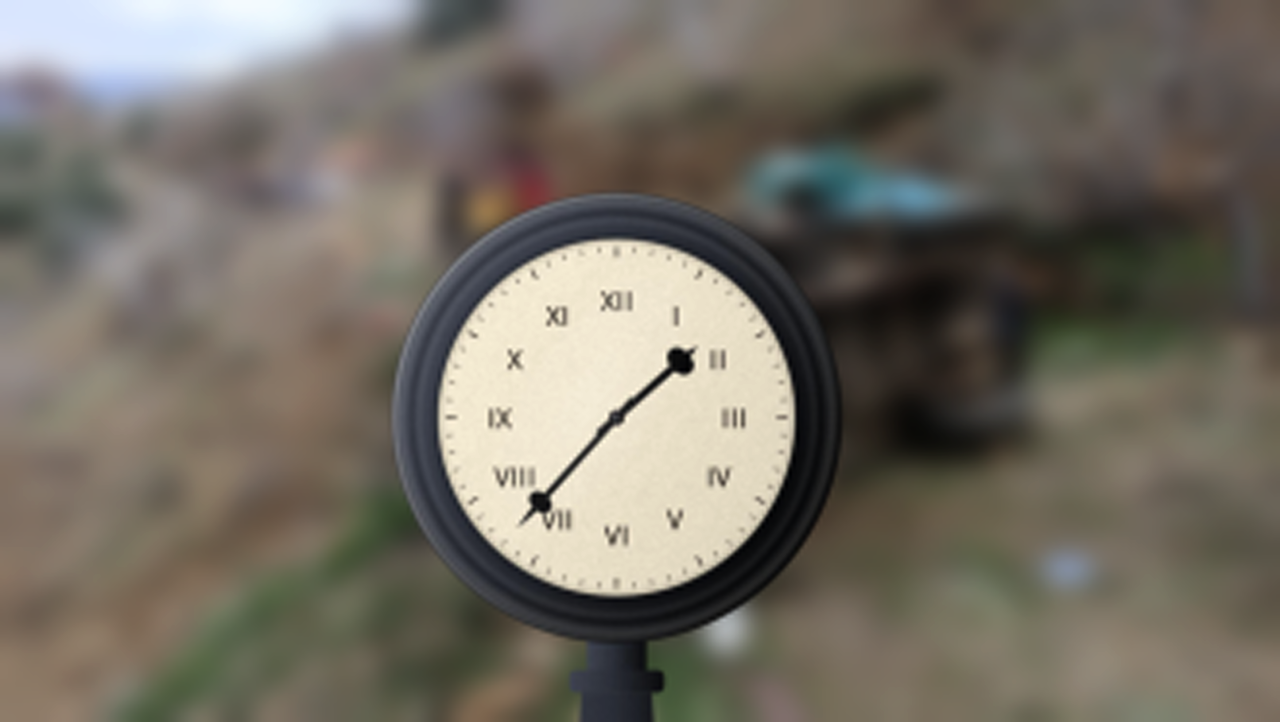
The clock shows 1:37
